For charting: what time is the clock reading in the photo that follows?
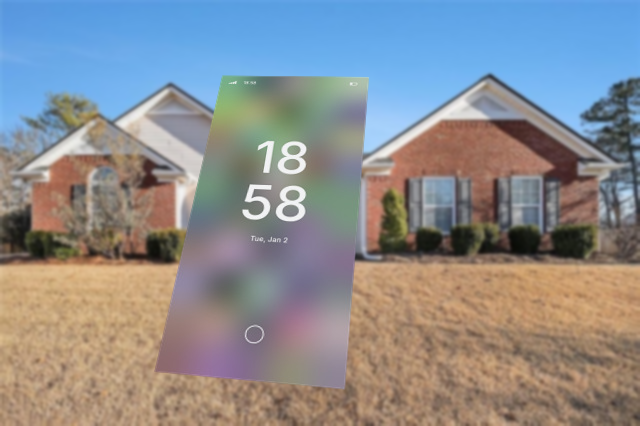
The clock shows 18:58
